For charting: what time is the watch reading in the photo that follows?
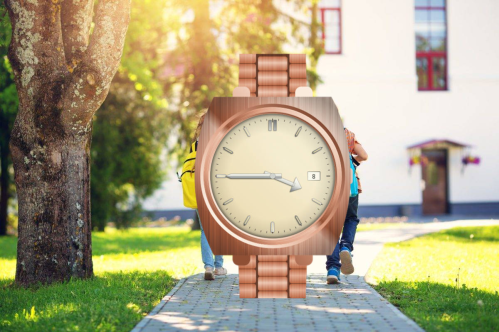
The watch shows 3:45
